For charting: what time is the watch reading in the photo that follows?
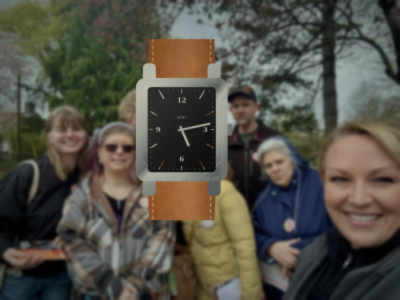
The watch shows 5:13
